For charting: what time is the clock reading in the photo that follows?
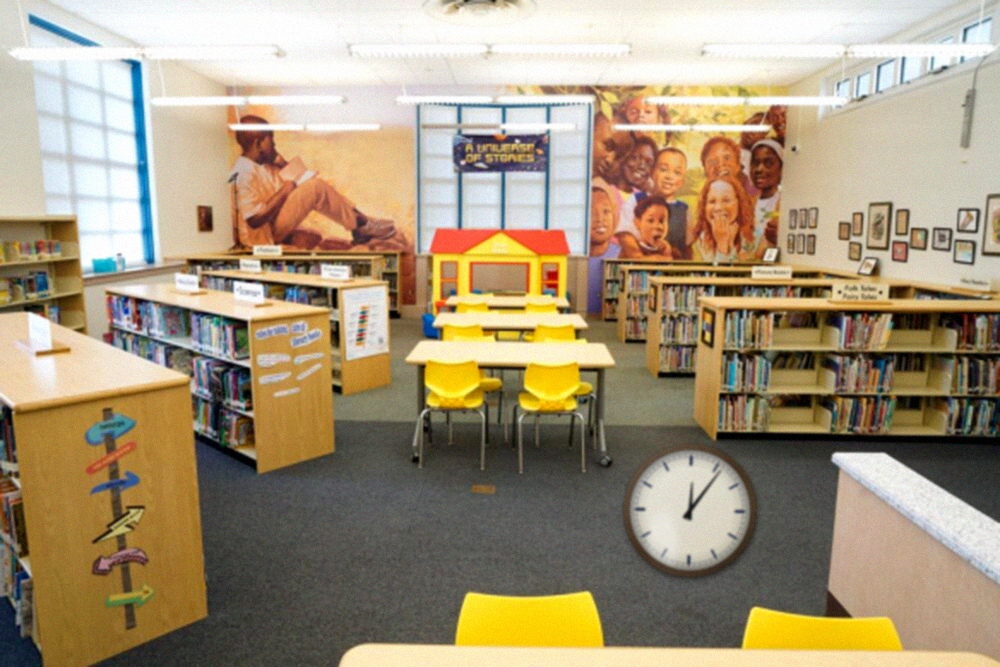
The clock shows 12:06
